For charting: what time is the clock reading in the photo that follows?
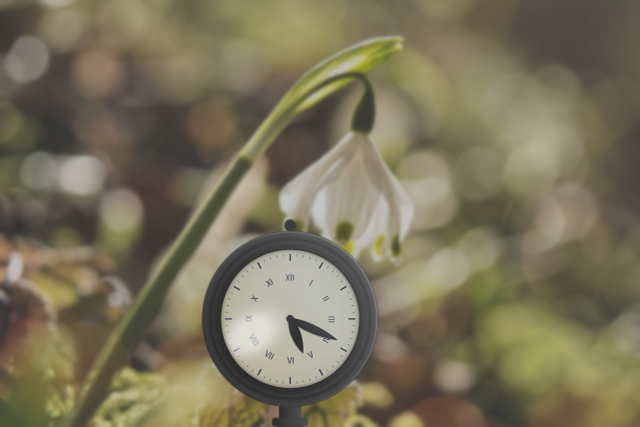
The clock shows 5:19
